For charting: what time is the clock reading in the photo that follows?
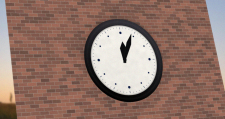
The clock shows 12:04
